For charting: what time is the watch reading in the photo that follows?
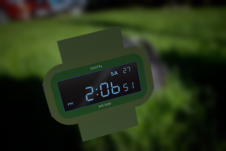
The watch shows 2:06:51
